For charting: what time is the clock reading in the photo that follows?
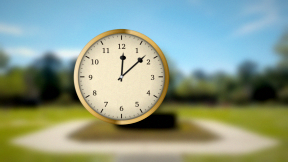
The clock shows 12:08
